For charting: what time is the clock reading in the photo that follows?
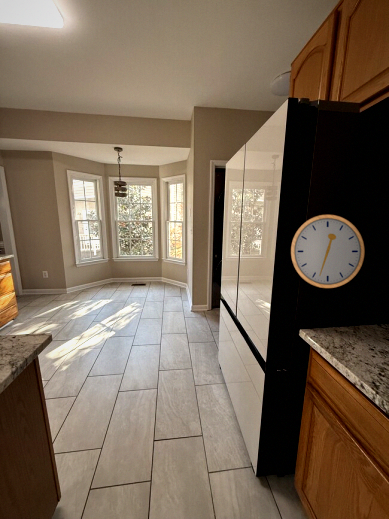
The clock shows 12:33
